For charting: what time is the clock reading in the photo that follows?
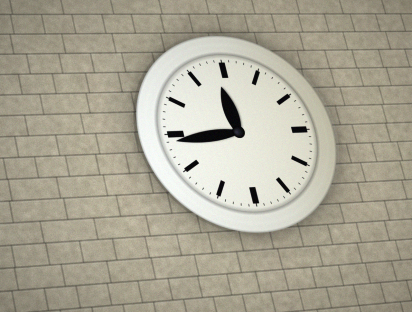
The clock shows 11:44
